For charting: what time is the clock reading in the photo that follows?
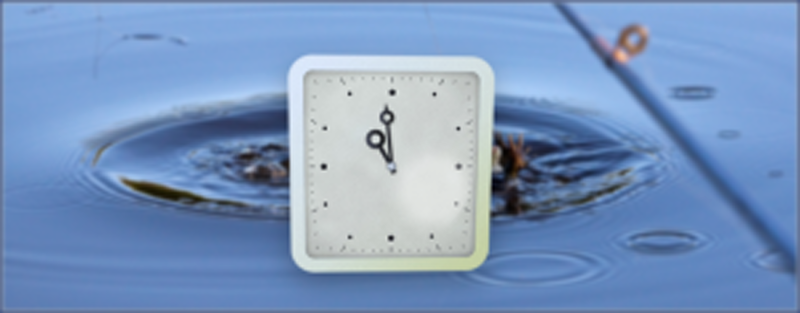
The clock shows 10:59
